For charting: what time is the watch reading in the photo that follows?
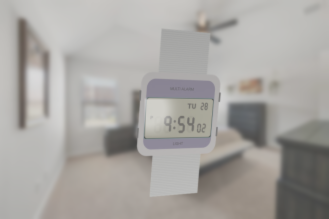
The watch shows 9:54:02
